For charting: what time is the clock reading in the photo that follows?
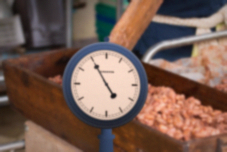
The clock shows 4:55
